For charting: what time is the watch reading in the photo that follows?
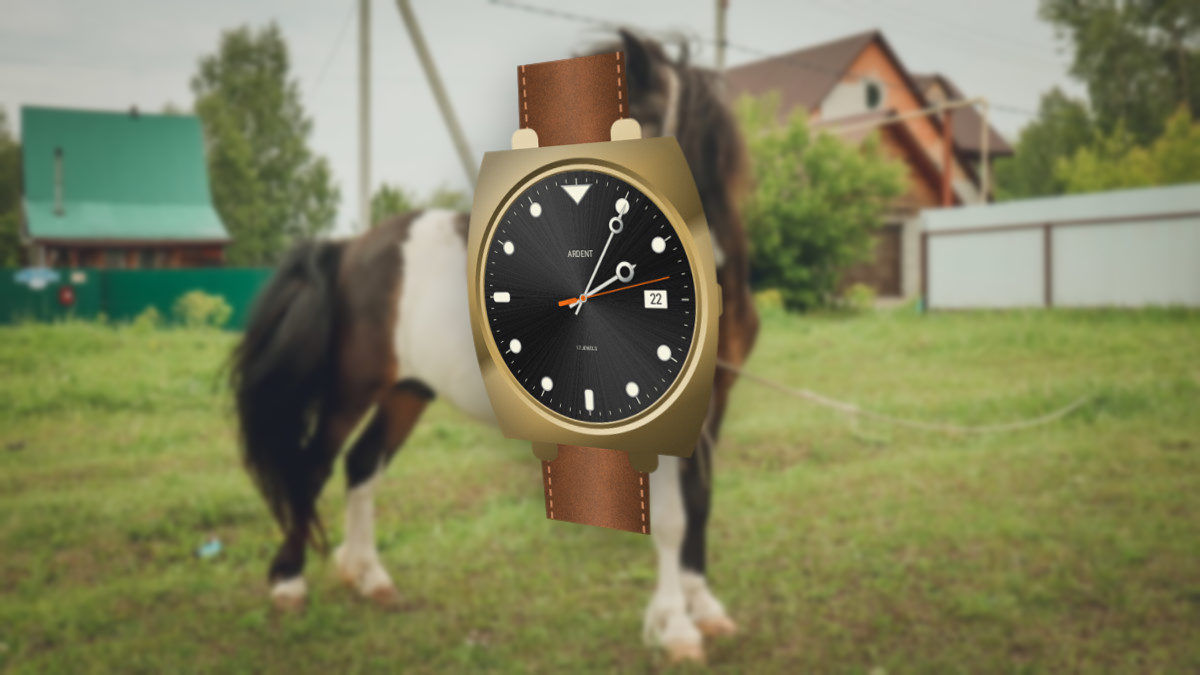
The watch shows 2:05:13
